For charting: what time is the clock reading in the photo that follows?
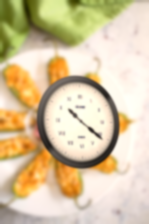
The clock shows 10:21
